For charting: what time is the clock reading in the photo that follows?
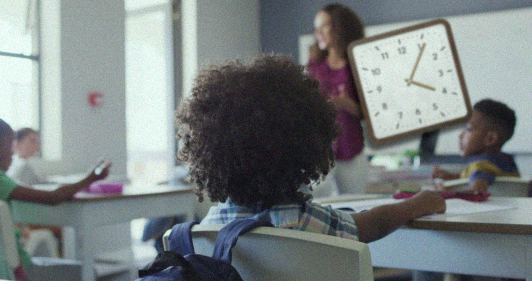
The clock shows 4:06
